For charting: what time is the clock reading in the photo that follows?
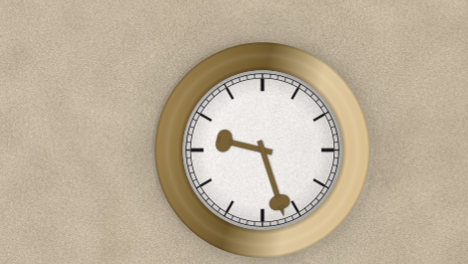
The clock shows 9:27
